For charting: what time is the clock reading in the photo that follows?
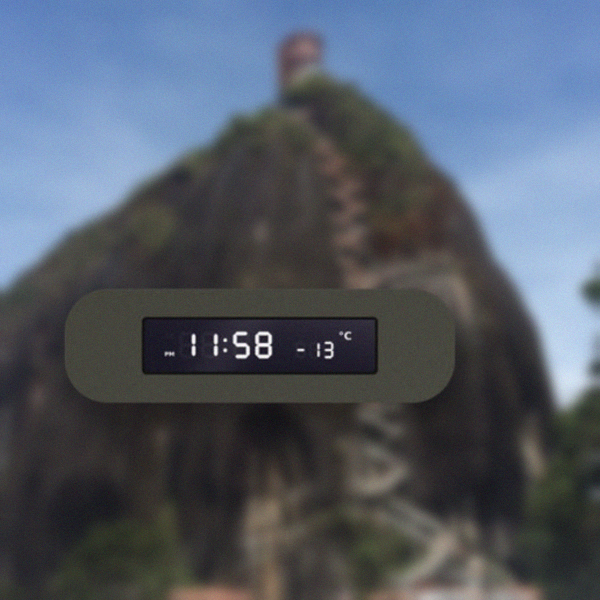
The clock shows 11:58
